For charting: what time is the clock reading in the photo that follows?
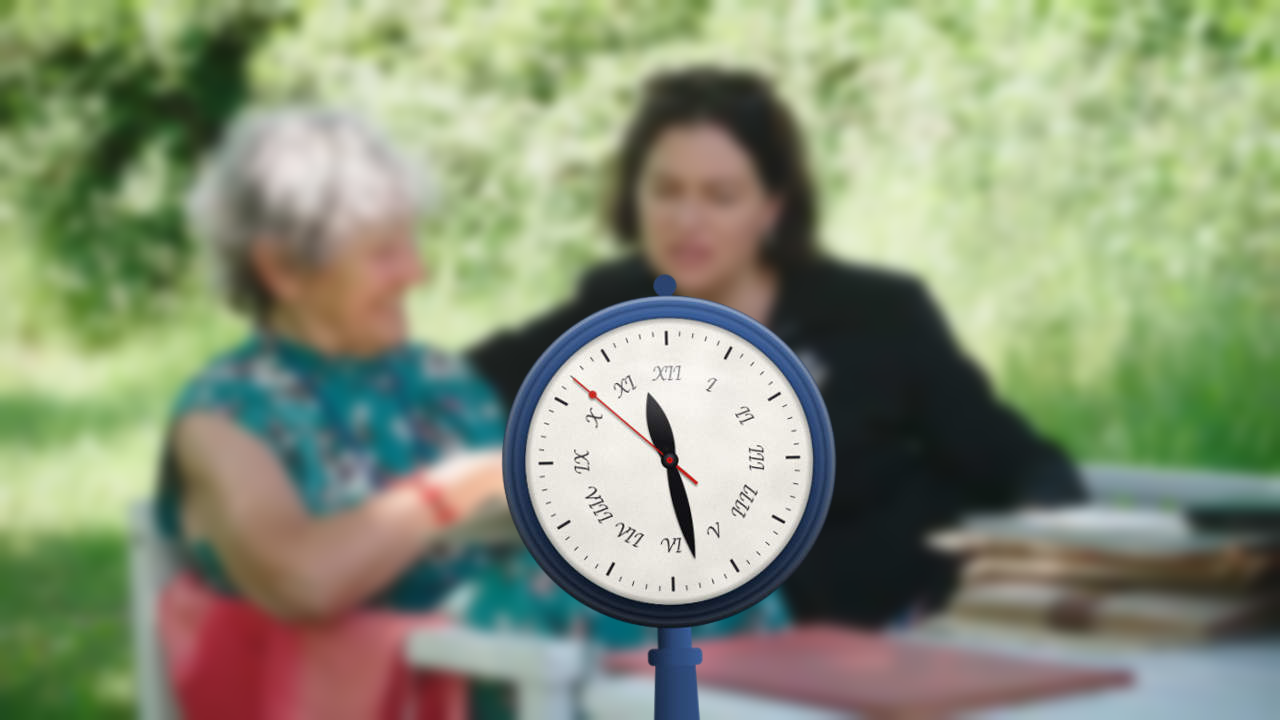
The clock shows 11:27:52
